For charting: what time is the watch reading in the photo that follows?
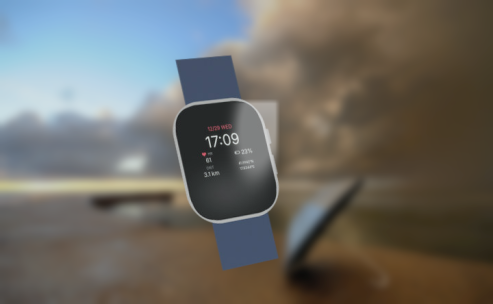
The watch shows 17:09
